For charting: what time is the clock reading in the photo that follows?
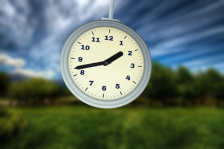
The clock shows 1:42
